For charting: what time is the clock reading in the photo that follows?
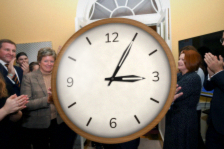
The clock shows 3:05
